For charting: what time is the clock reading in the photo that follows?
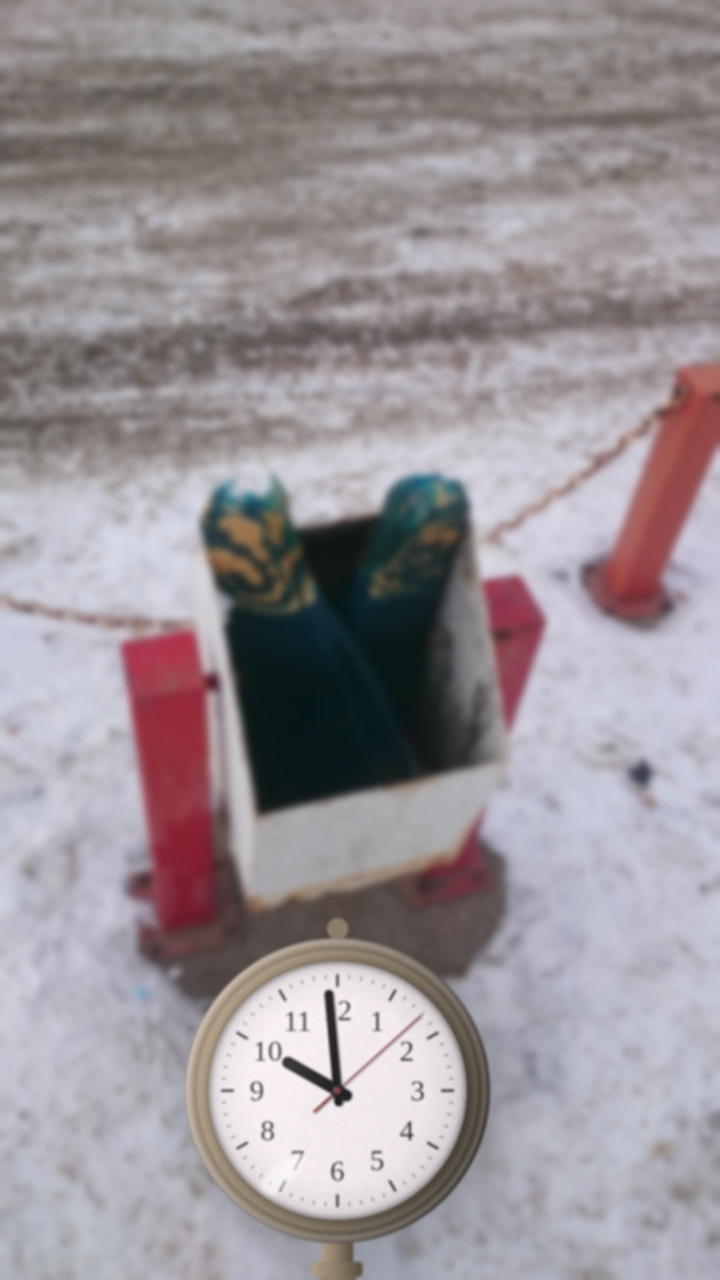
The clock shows 9:59:08
